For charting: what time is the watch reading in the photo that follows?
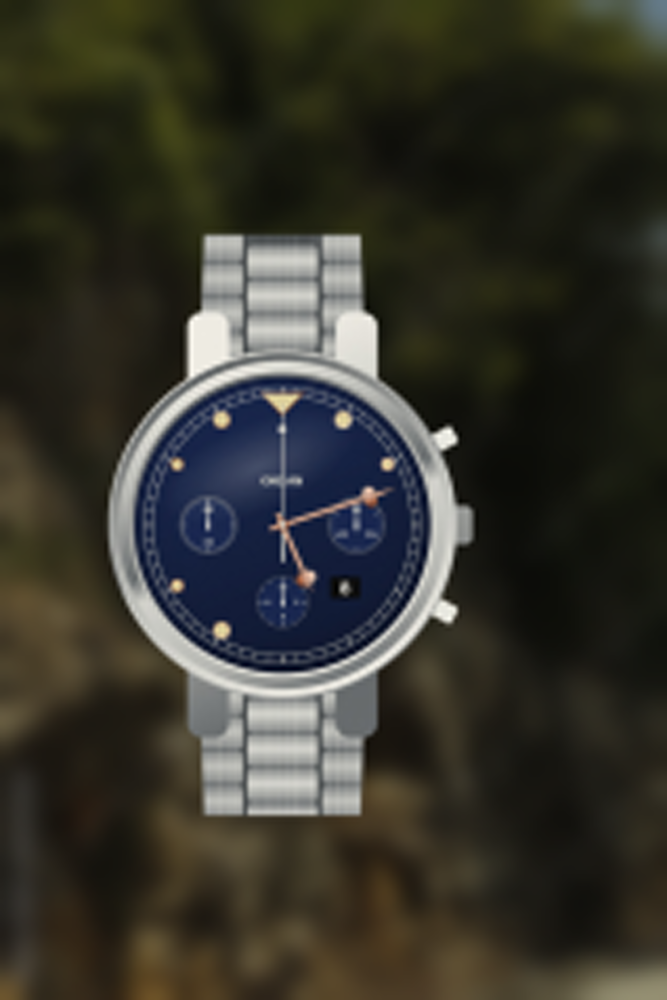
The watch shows 5:12
